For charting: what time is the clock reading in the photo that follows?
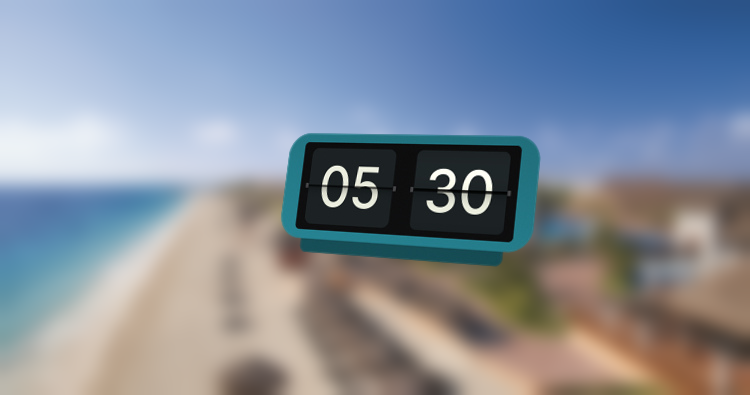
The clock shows 5:30
